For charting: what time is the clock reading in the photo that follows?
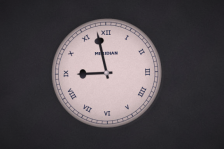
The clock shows 8:58
